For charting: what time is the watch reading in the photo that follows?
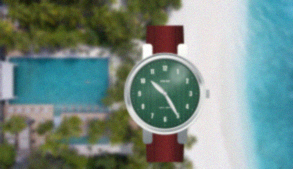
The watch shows 10:25
